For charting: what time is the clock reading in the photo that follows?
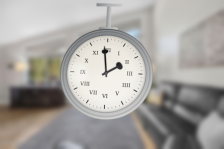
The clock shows 1:59
